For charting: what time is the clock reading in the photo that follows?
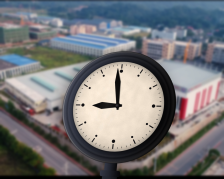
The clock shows 8:59
